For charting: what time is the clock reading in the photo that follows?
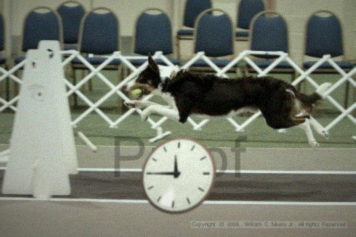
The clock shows 11:45
